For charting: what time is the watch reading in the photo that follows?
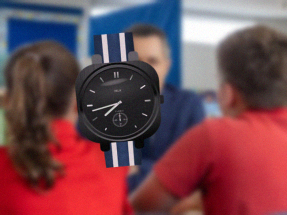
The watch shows 7:43
